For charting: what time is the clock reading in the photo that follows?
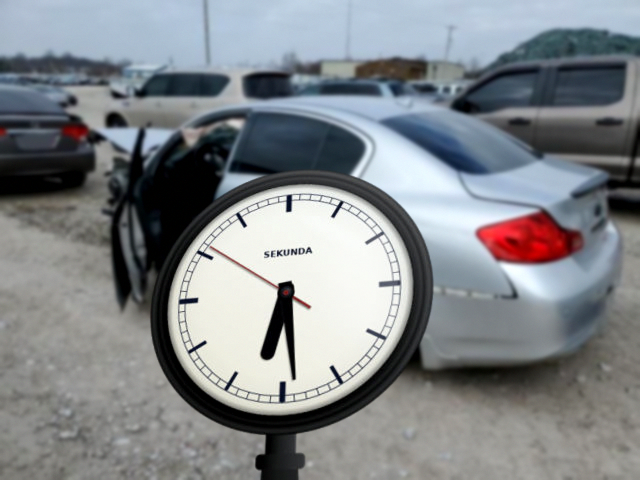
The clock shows 6:28:51
